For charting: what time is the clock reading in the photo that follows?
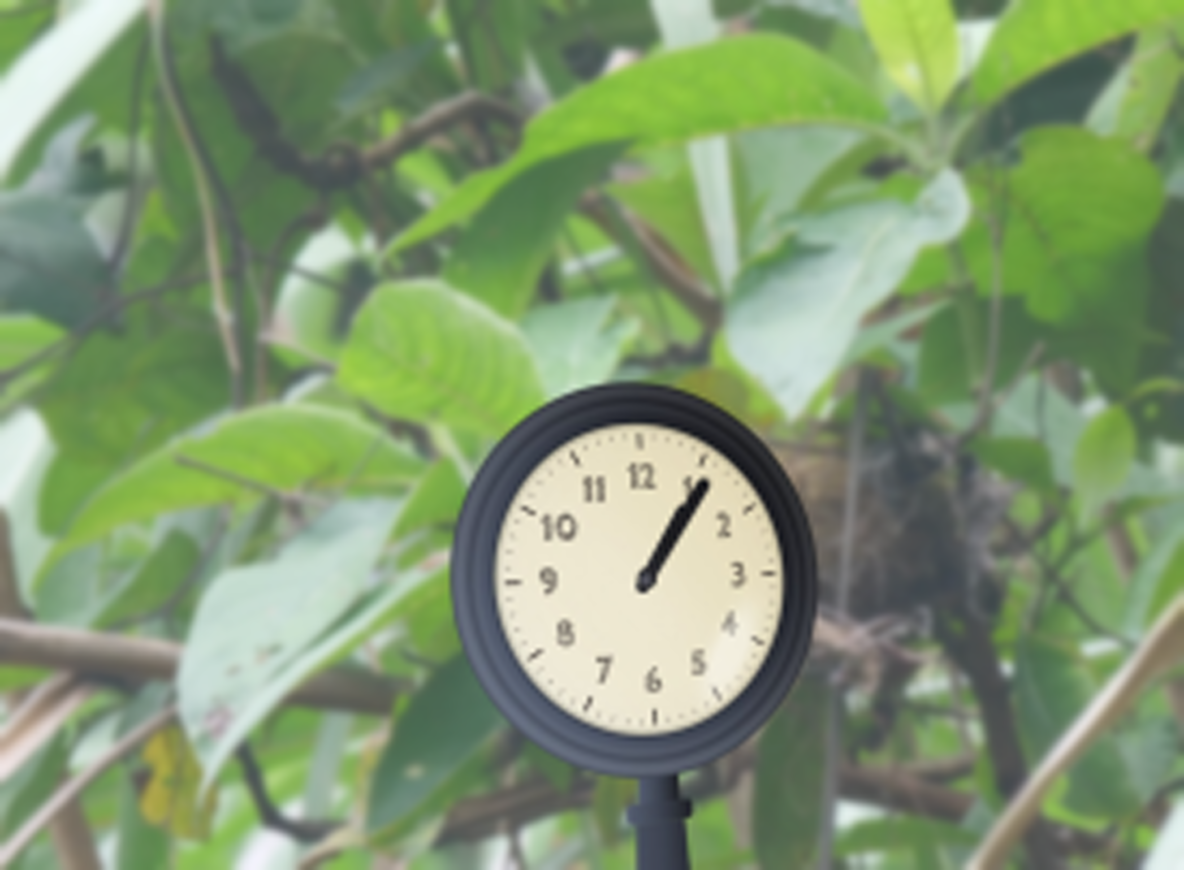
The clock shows 1:06
